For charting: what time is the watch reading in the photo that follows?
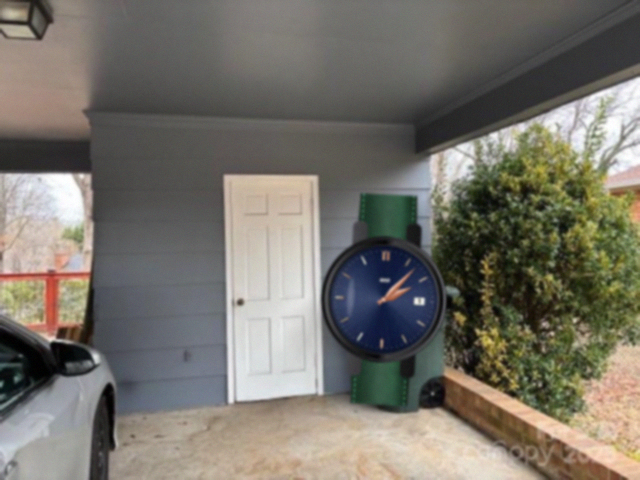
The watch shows 2:07
